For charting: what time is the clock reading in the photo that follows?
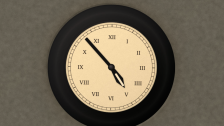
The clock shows 4:53
